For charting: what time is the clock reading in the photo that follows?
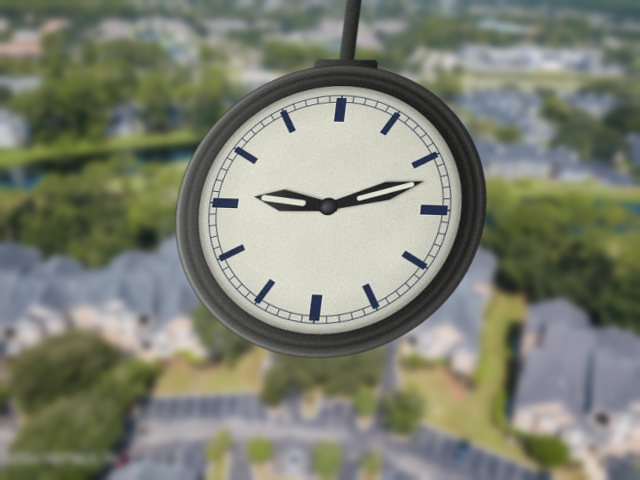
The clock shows 9:12
